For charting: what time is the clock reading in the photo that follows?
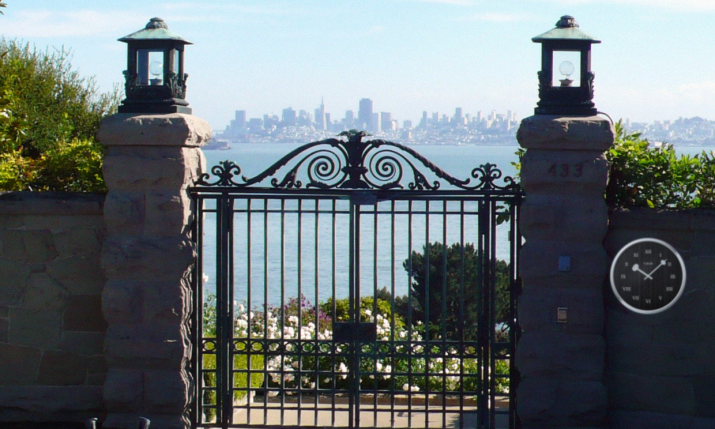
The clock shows 10:08
